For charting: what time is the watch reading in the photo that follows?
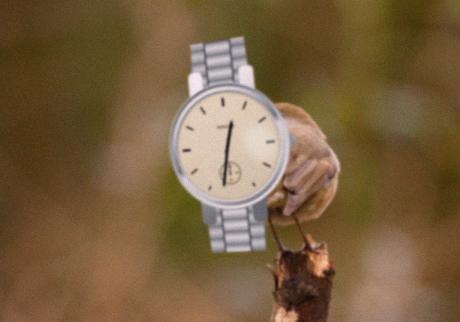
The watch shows 12:32
